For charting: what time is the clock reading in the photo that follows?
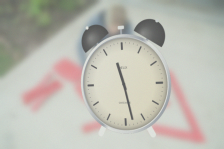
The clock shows 11:28
